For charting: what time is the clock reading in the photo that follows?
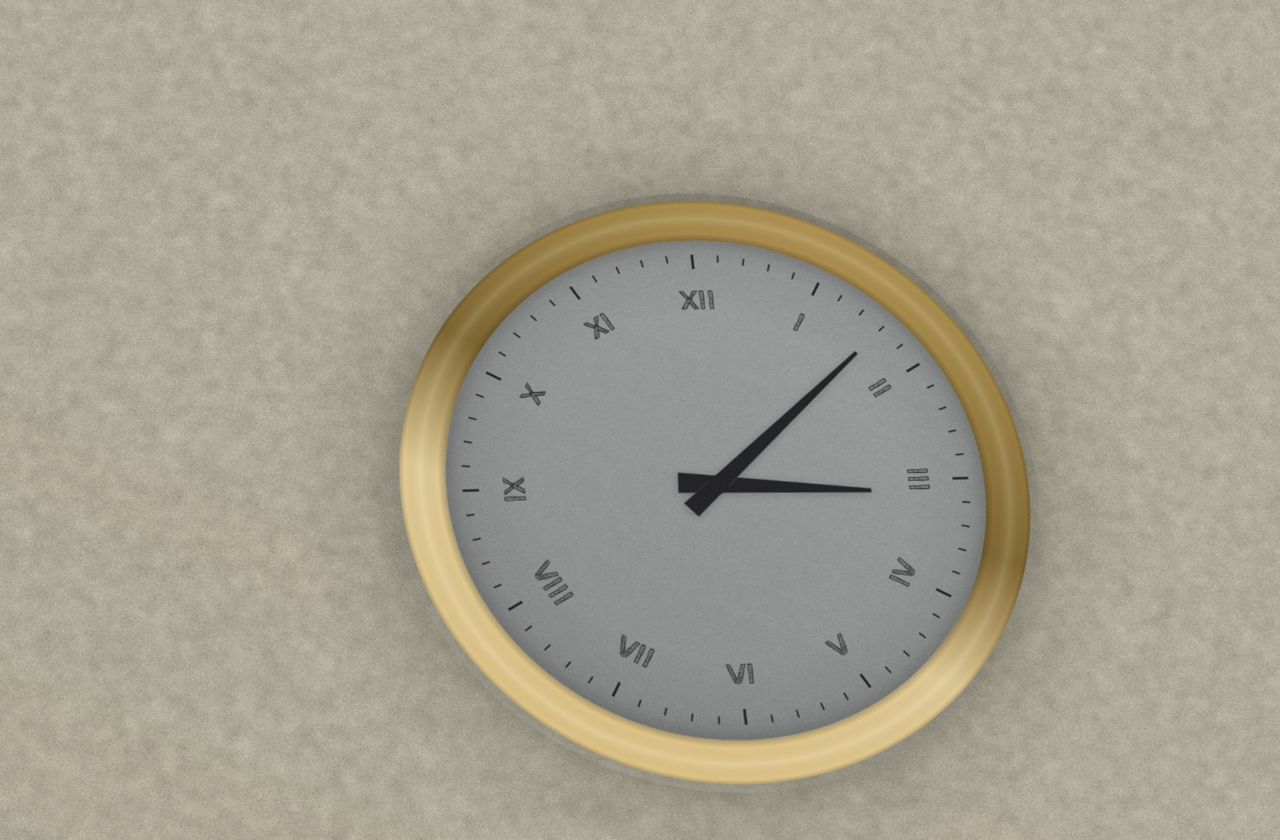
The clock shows 3:08
